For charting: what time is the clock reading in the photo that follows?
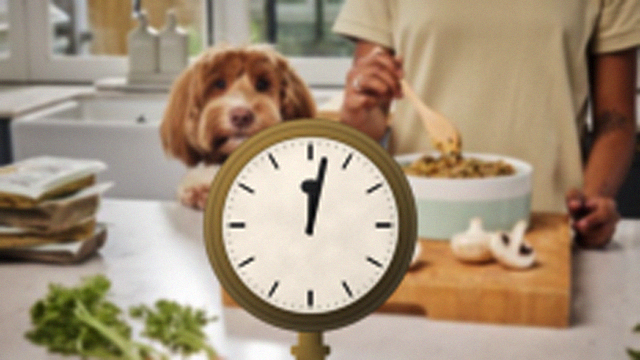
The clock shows 12:02
